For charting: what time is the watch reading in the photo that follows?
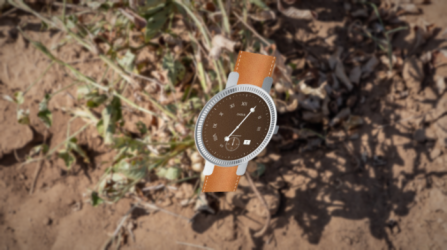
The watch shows 7:05
